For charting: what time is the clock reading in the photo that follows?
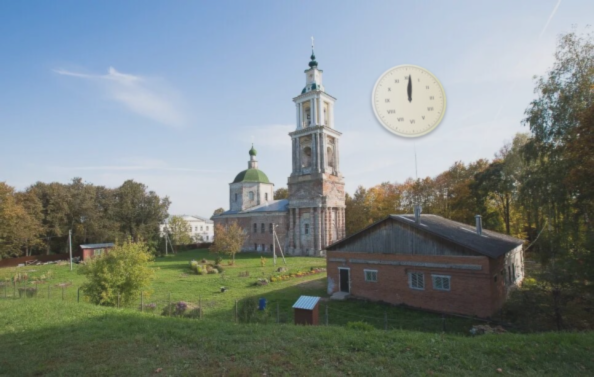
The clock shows 12:01
